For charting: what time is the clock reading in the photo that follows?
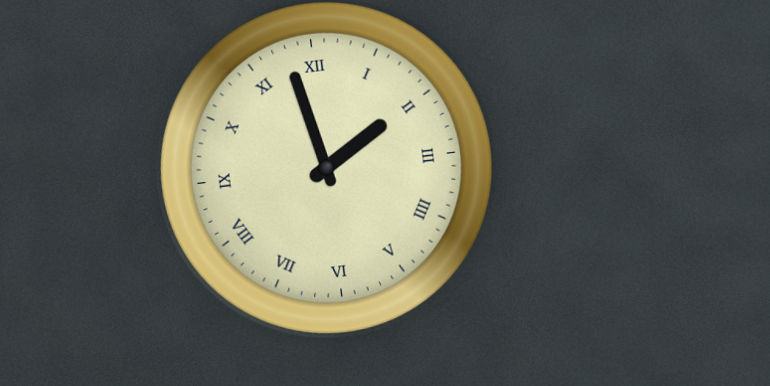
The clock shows 1:58
